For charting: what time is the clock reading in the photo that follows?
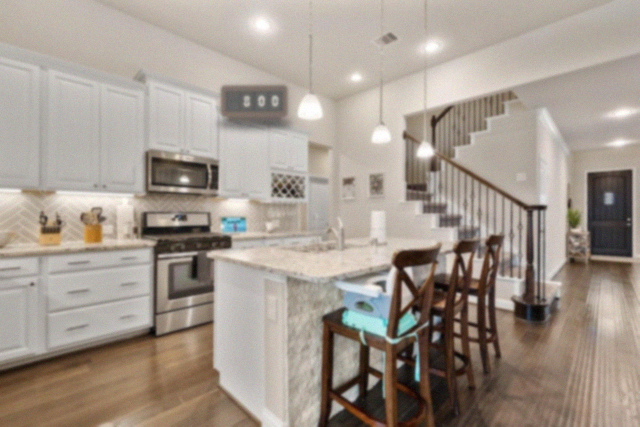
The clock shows 8:00
